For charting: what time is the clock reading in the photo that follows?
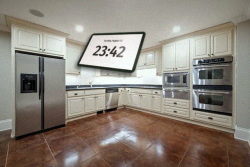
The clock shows 23:42
